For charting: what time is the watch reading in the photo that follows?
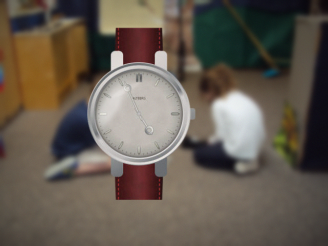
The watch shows 4:56
